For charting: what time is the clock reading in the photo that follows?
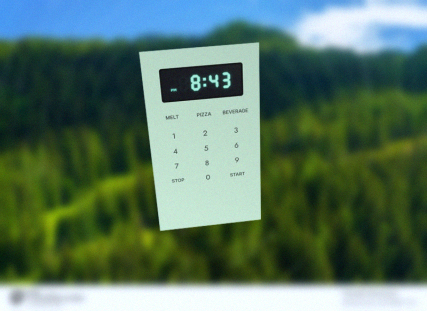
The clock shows 8:43
